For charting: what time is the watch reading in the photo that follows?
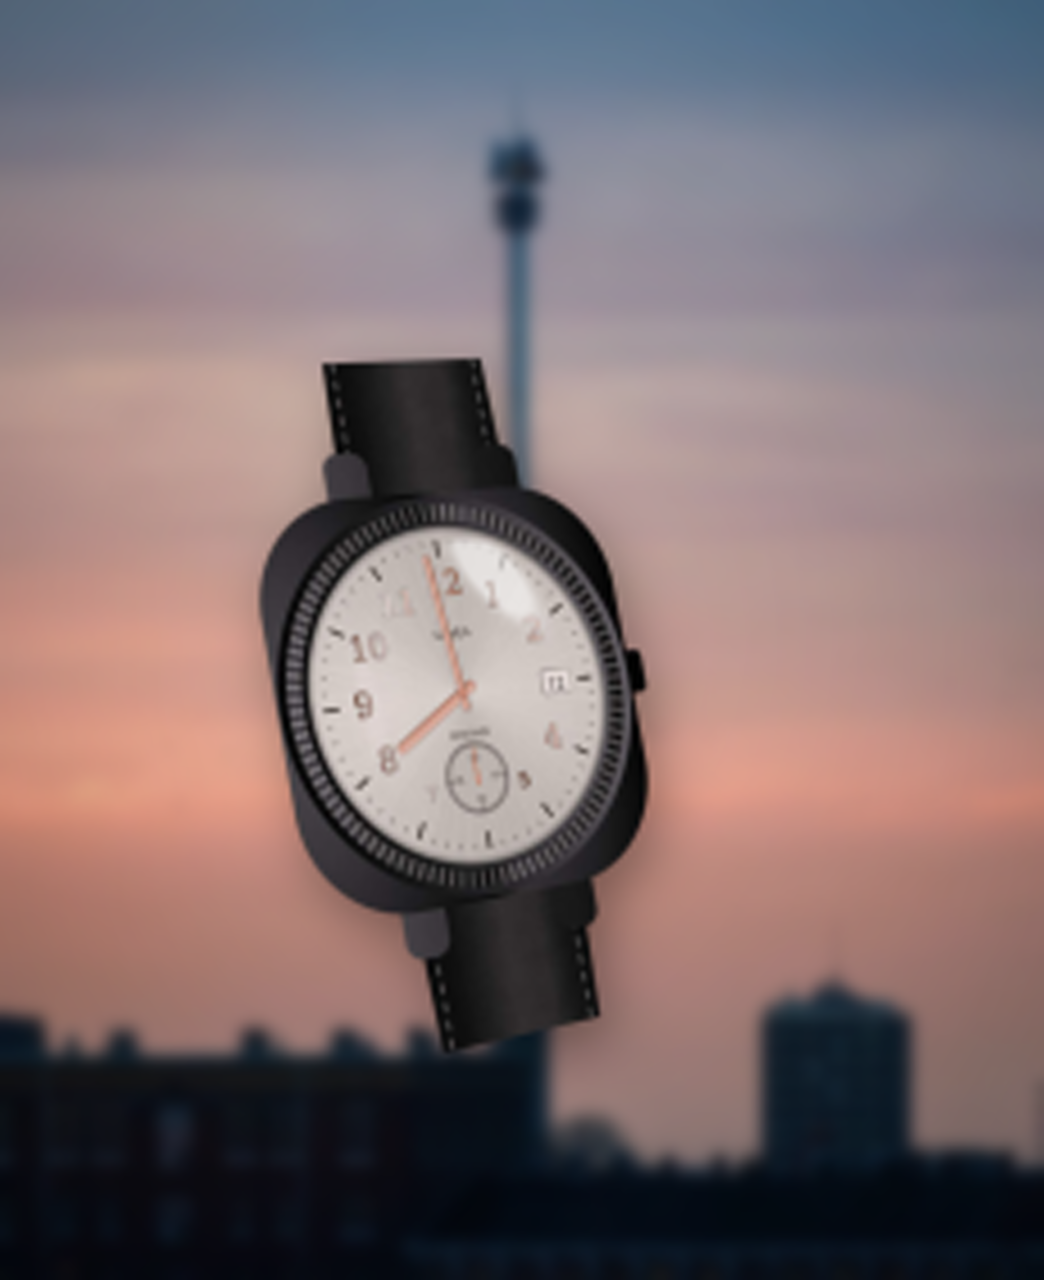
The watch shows 7:59
